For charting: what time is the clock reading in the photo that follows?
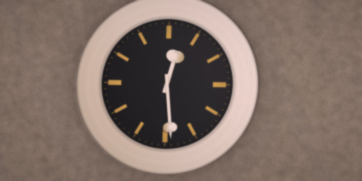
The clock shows 12:29
